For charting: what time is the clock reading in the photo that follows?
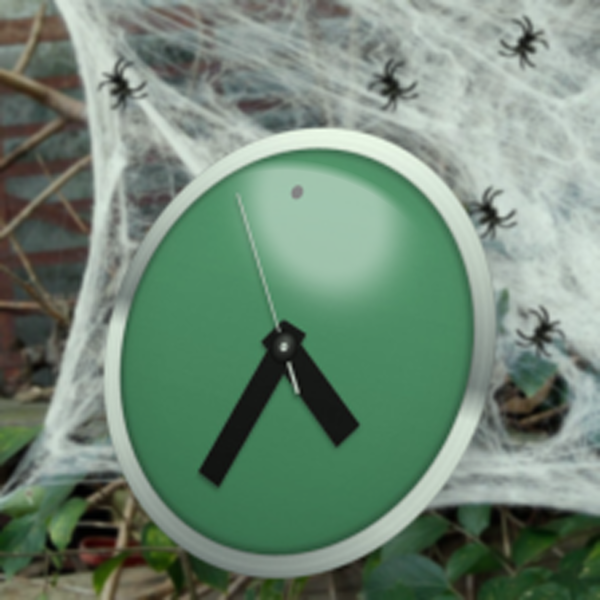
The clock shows 4:34:56
